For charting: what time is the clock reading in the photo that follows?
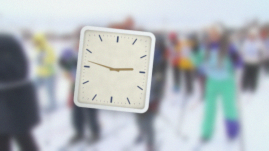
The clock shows 2:47
